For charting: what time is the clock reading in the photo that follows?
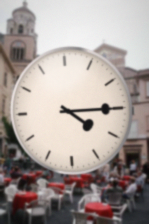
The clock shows 4:15
